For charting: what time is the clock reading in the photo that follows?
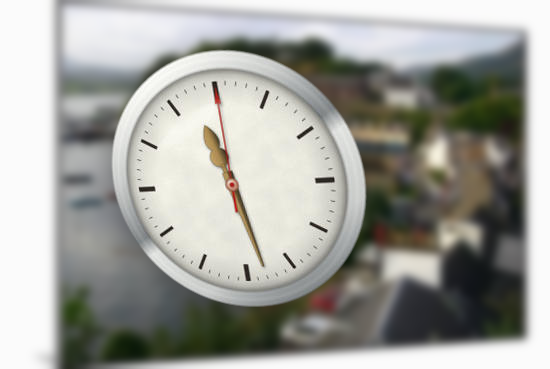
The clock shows 11:28:00
